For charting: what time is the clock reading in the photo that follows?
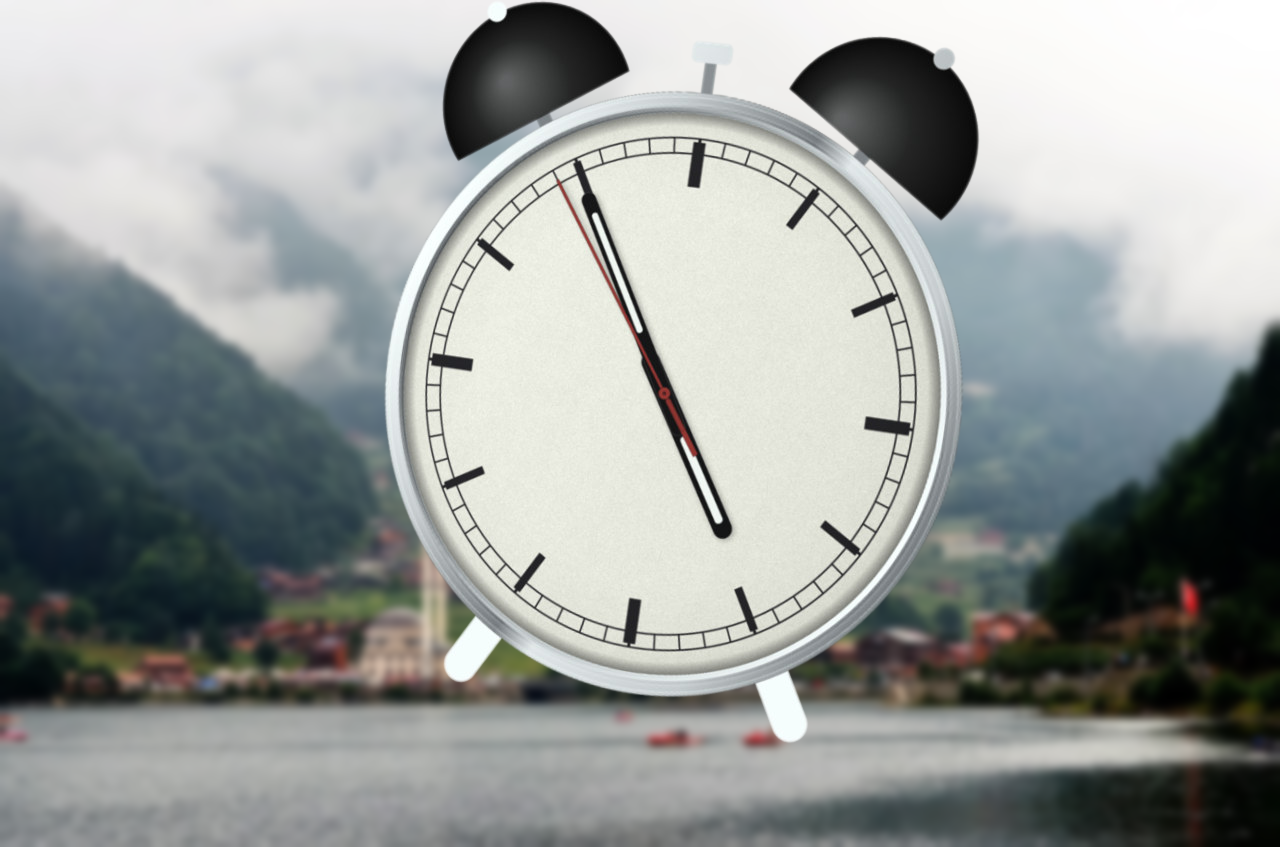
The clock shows 4:54:54
